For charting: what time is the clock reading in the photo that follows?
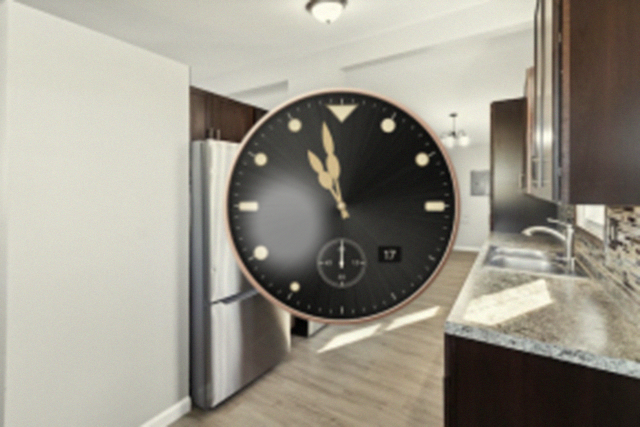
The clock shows 10:58
